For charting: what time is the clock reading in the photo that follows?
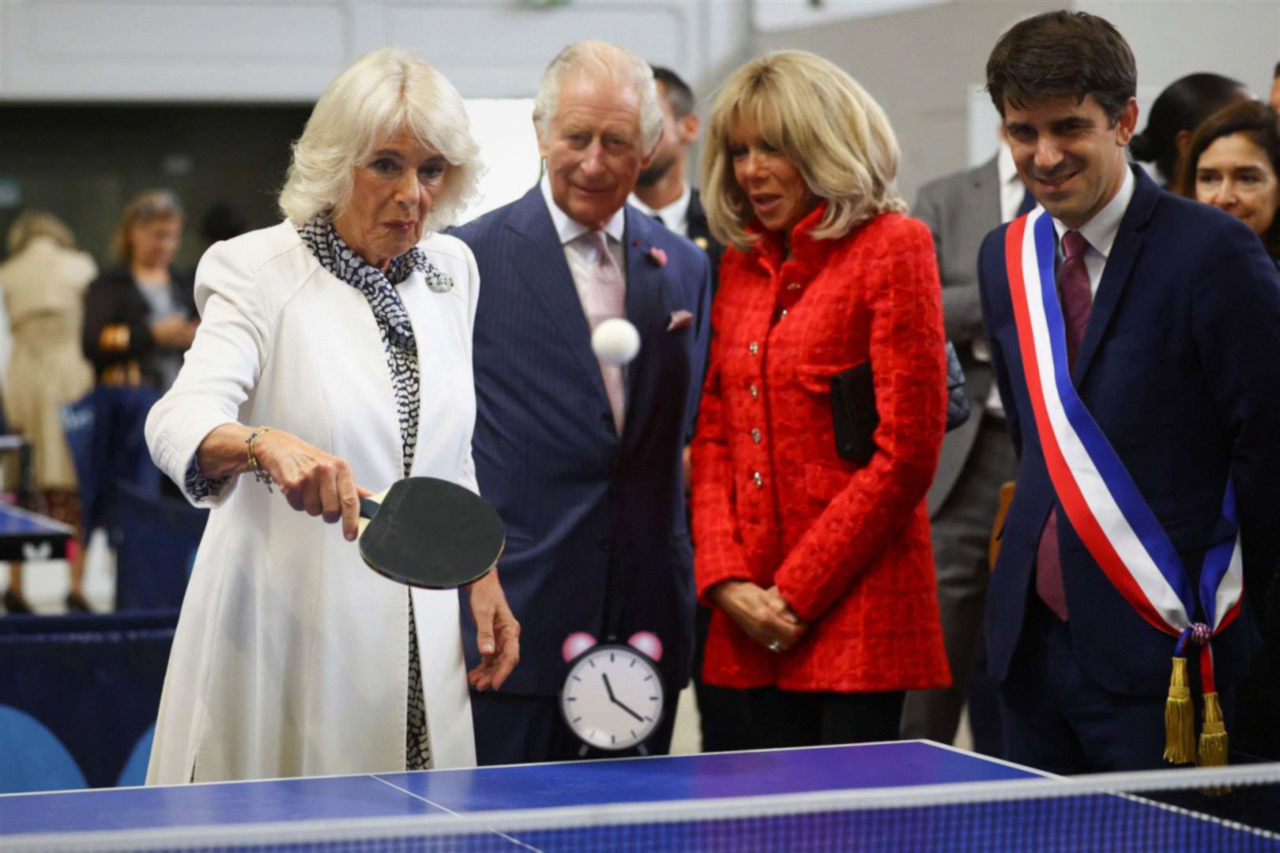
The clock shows 11:21
